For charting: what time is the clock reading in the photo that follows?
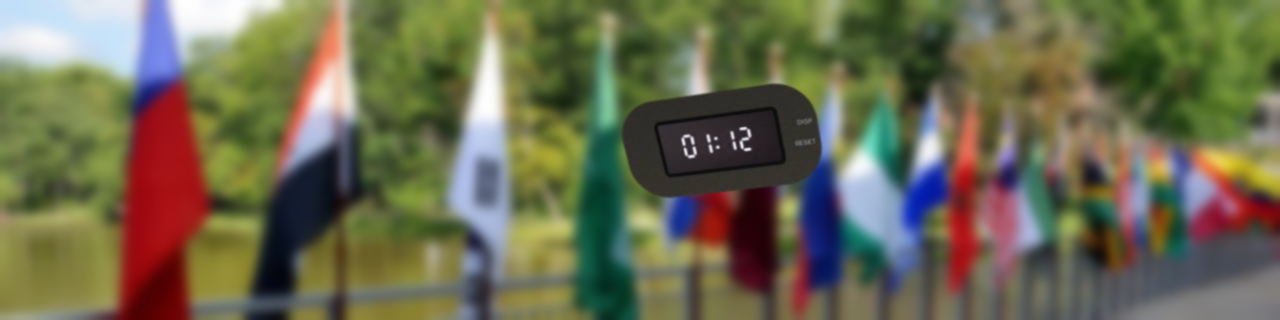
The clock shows 1:12
